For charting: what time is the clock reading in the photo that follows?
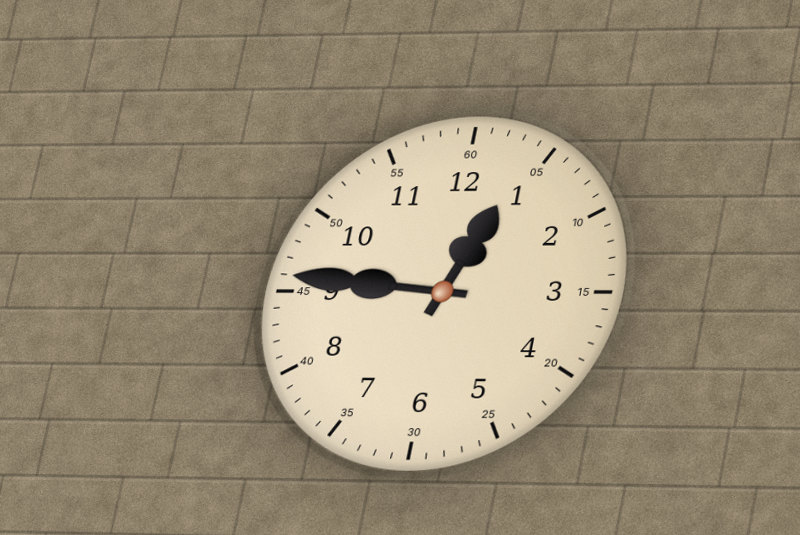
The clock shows 12:46
